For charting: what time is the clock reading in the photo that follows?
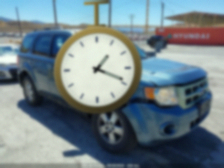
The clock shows 1:19
